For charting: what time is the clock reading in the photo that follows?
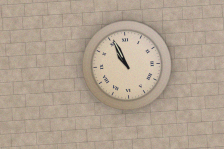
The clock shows 10:56
